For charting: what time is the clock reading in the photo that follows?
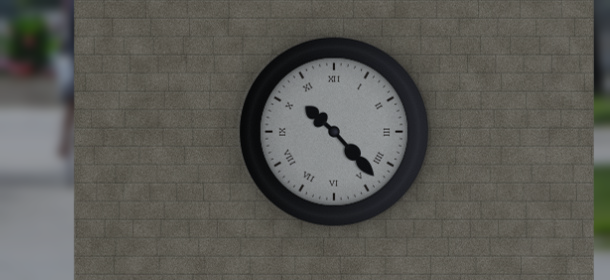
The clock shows 10:23
